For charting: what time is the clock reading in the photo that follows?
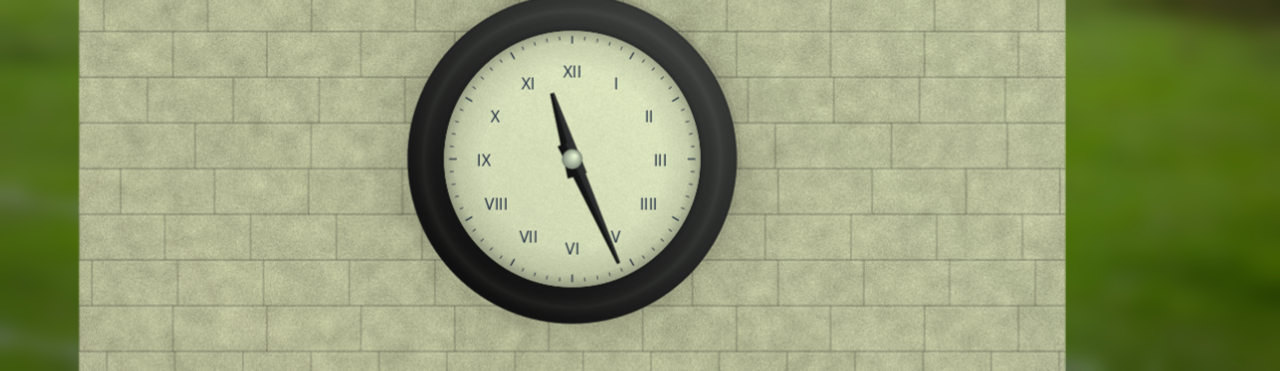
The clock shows 11:26
